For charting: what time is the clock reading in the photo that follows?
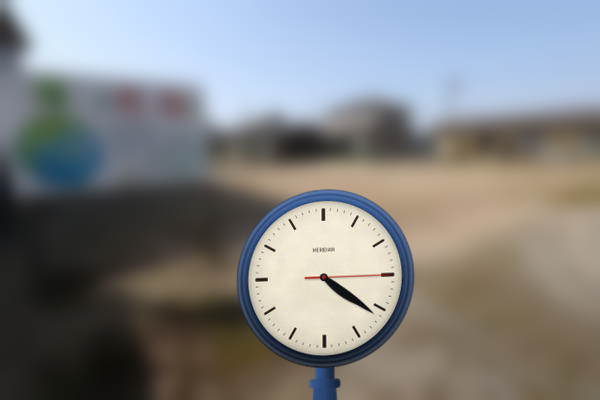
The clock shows 4:21:15
